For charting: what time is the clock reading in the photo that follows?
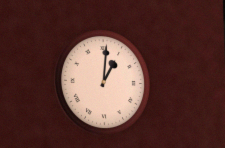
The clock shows 1:01
